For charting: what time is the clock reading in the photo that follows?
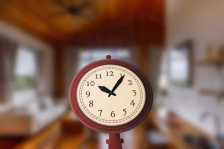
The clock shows 10:06
